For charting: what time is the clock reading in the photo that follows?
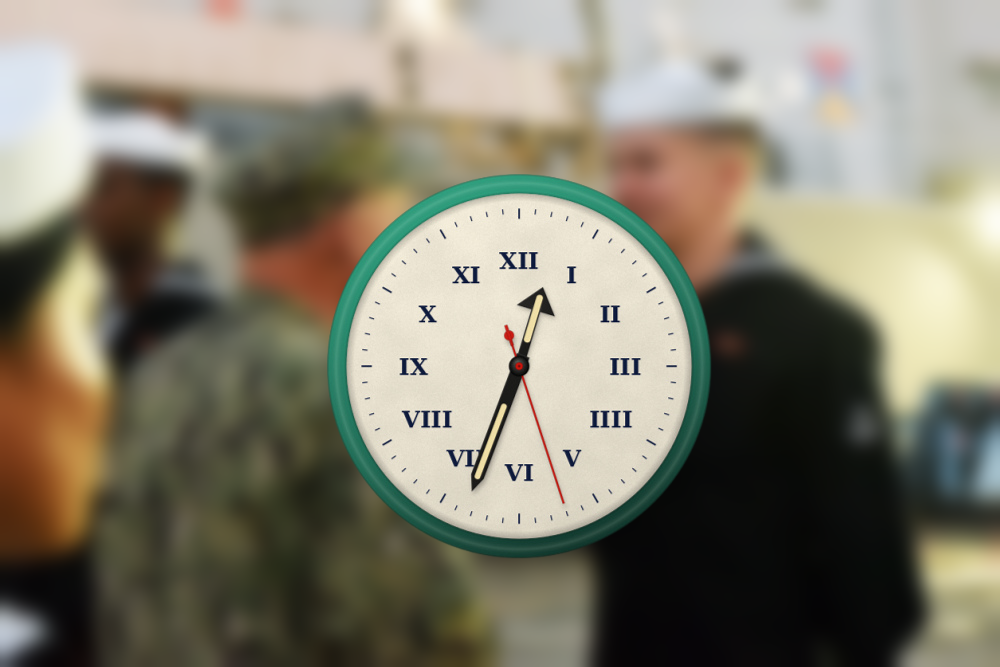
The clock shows 12:33:27
